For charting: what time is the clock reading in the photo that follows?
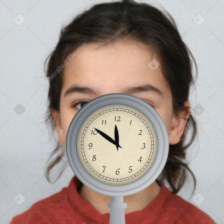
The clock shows 11:51
